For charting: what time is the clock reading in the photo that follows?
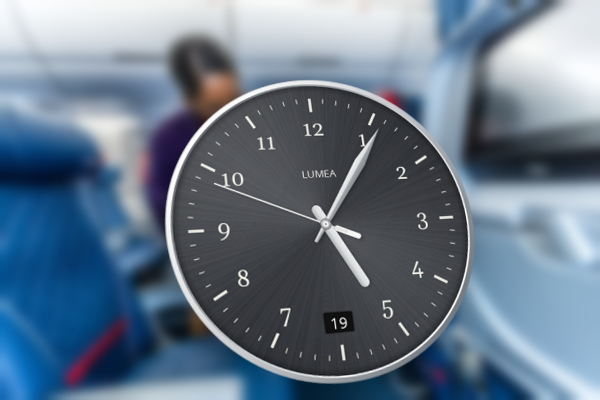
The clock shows 5:05:49
